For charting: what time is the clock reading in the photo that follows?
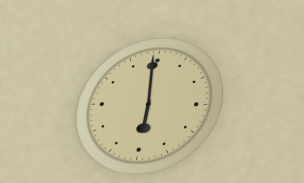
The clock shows 5:59
